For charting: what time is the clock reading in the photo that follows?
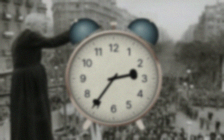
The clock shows 2:36
